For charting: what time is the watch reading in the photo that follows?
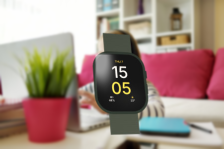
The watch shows 15:05
